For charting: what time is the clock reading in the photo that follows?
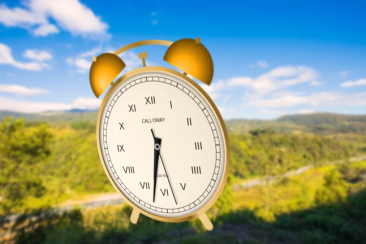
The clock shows 6:32:28
